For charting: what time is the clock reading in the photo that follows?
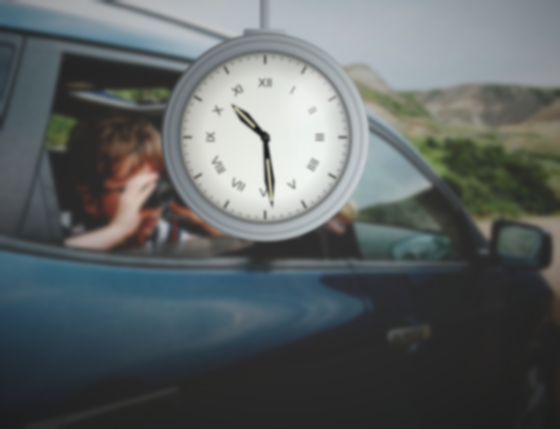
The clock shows 10:29
